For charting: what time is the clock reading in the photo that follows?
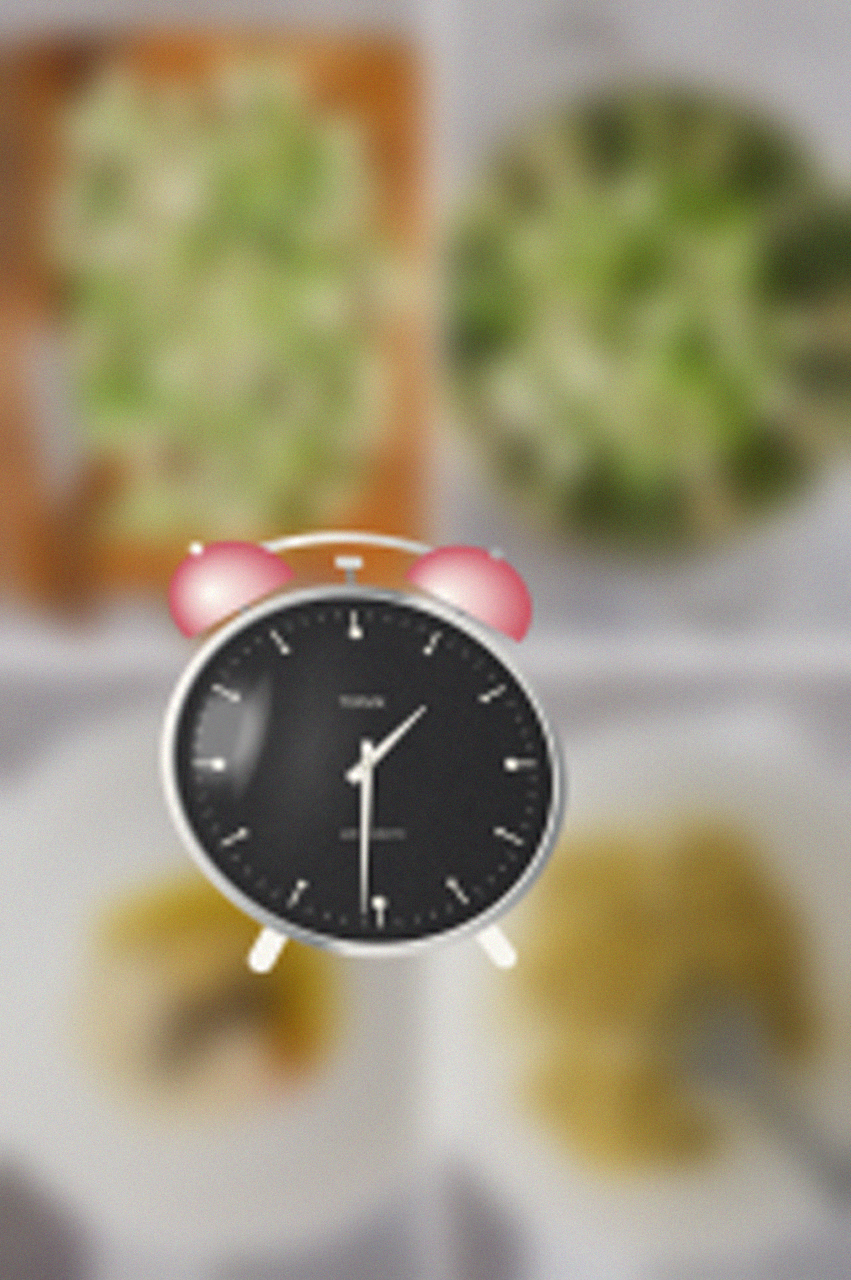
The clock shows 1:31
